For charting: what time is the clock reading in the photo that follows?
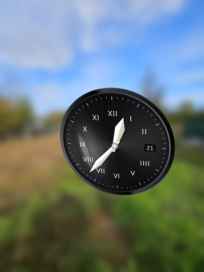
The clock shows 12:37
